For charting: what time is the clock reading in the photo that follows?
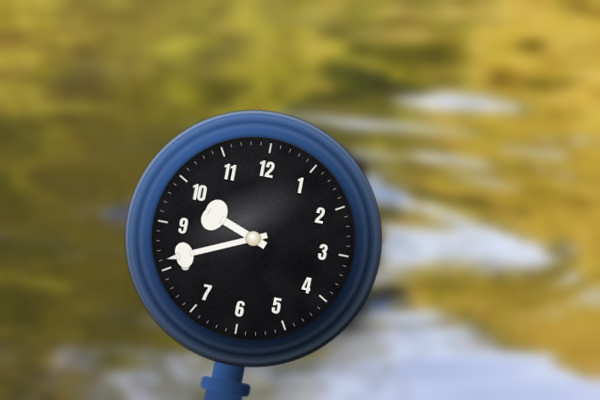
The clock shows 9:41
